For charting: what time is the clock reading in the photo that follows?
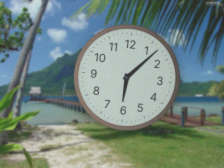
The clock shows 6:07
